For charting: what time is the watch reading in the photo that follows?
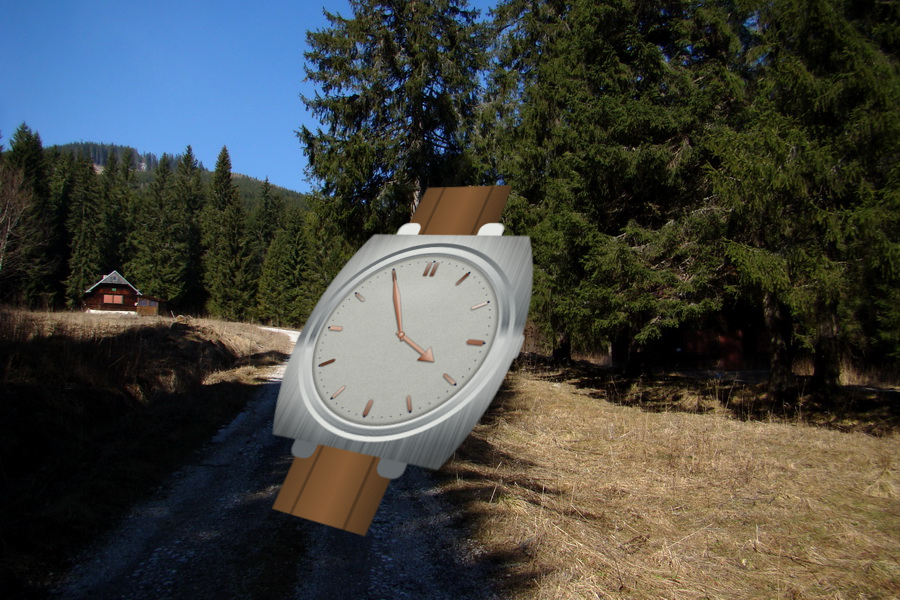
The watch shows 3:55
